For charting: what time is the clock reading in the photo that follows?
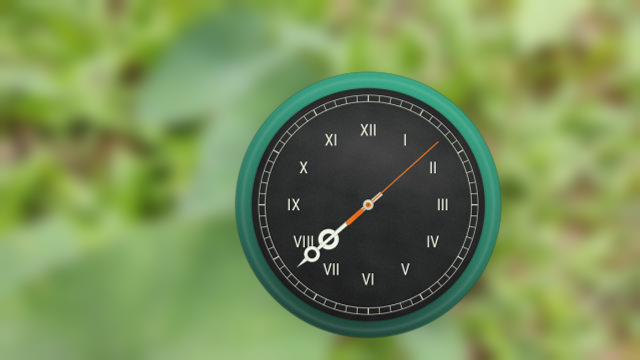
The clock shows 7:38:08
